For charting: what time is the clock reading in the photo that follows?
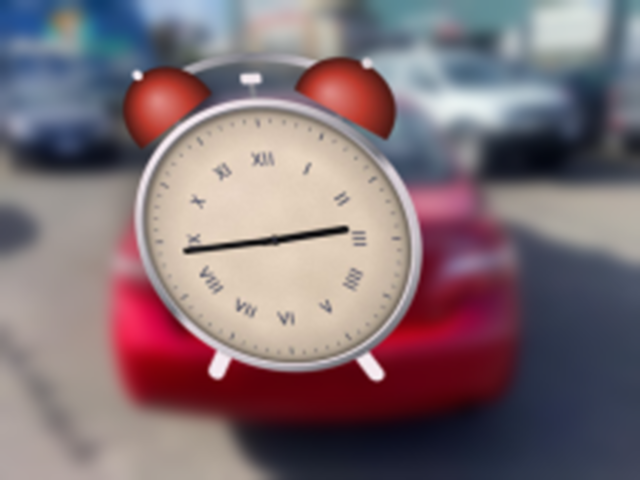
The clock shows 2:44
